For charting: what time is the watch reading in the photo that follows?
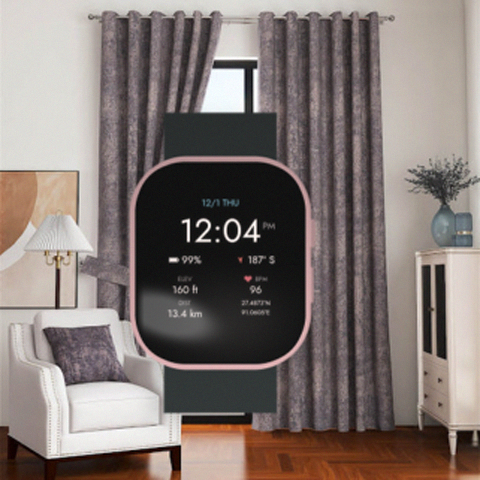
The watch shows 12:04
